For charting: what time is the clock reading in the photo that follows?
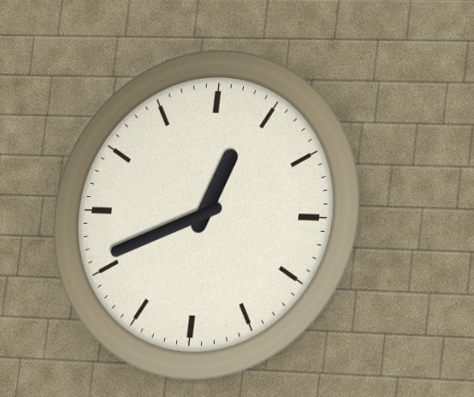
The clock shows 12:41
